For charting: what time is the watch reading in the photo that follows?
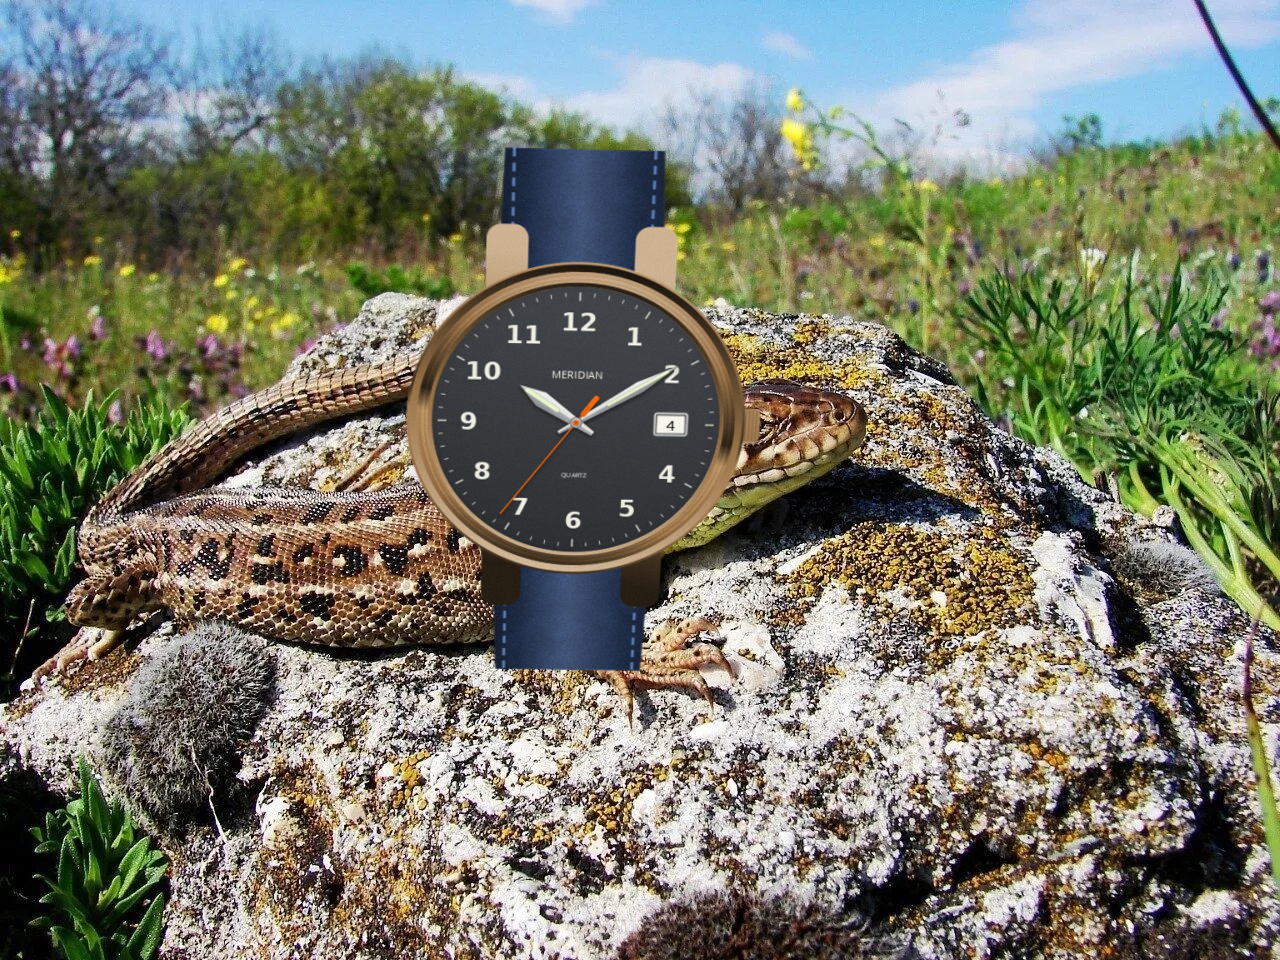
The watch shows 10:09:36
